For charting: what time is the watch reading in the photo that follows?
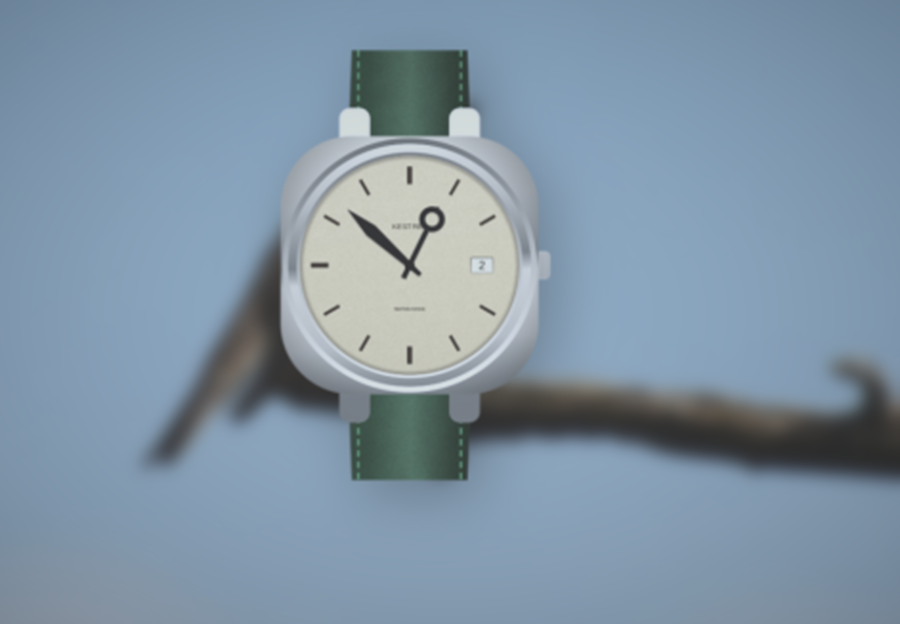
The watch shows 12:52
